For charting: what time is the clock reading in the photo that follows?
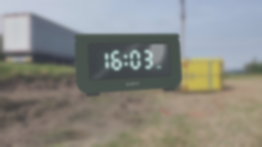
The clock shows 16:03
